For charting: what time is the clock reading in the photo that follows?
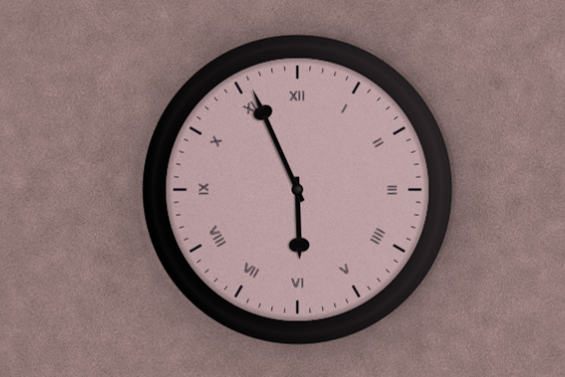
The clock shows 5:56
